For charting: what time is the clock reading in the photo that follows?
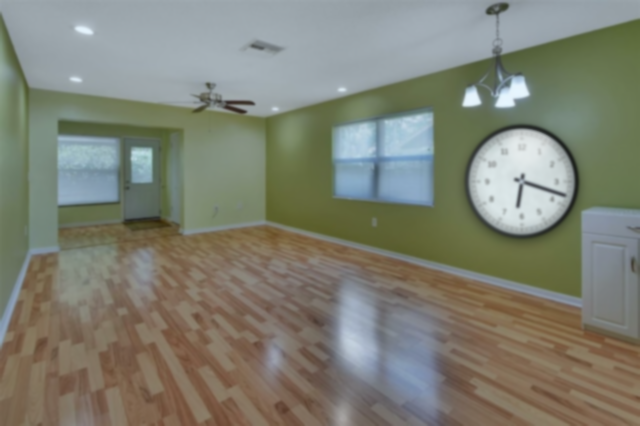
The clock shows 6:18
